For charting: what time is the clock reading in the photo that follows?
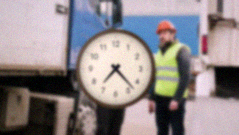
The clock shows 7:23
